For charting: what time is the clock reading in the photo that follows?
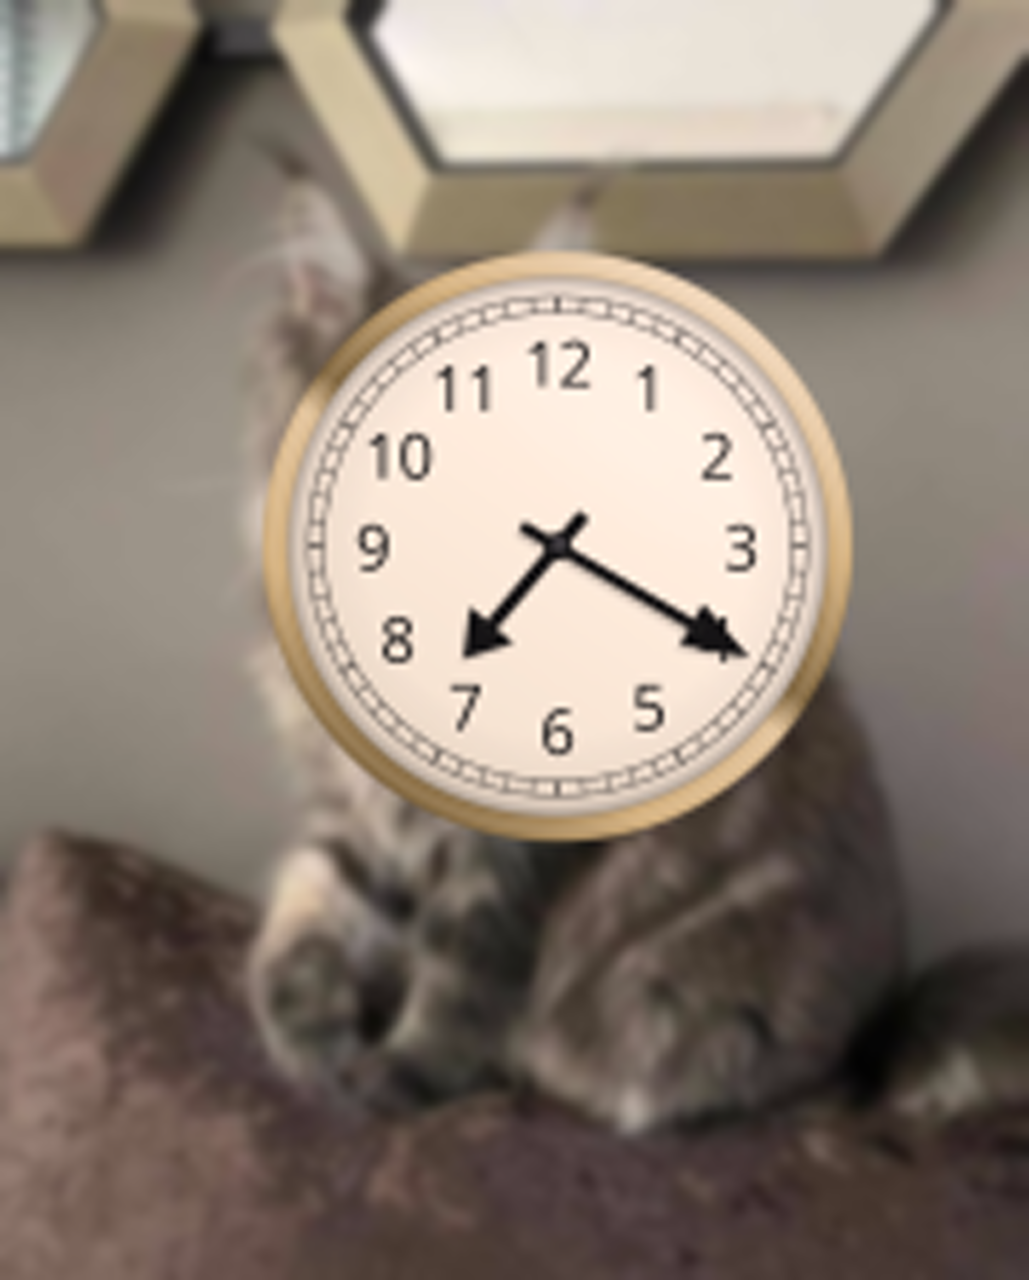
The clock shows 7:20
